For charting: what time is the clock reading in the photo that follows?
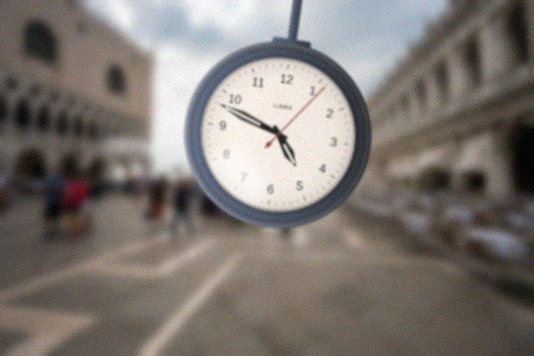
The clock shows 4:48:06
